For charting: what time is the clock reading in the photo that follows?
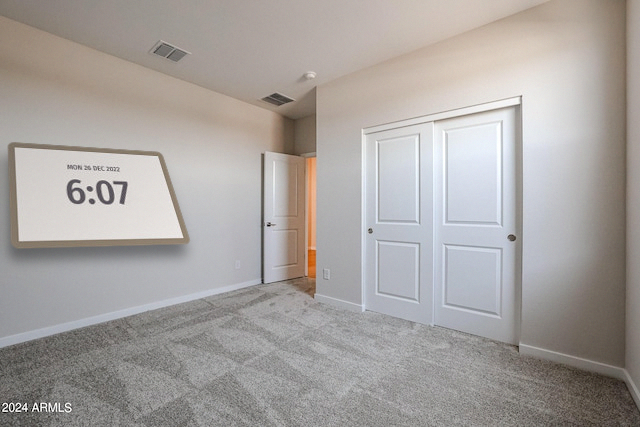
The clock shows 6:07
